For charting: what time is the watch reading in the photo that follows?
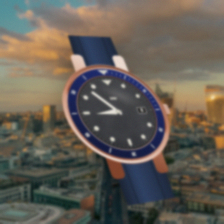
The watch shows 8:53
